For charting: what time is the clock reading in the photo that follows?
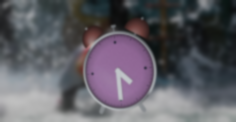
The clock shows 4:30
